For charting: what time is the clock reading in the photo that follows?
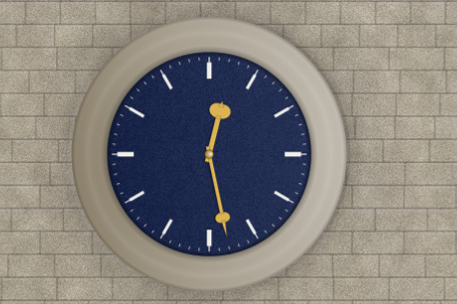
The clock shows 12:28
